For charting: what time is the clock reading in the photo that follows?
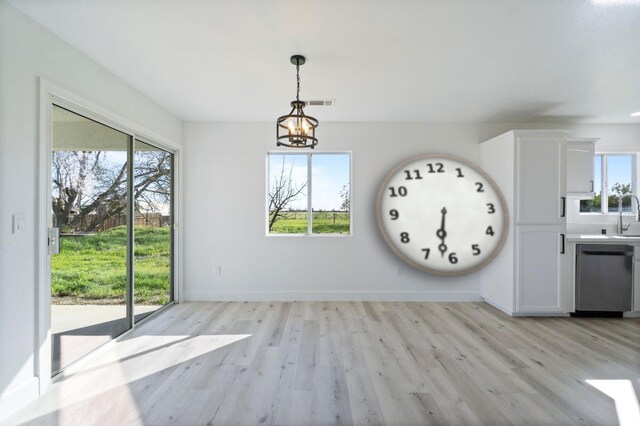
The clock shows 6:32
